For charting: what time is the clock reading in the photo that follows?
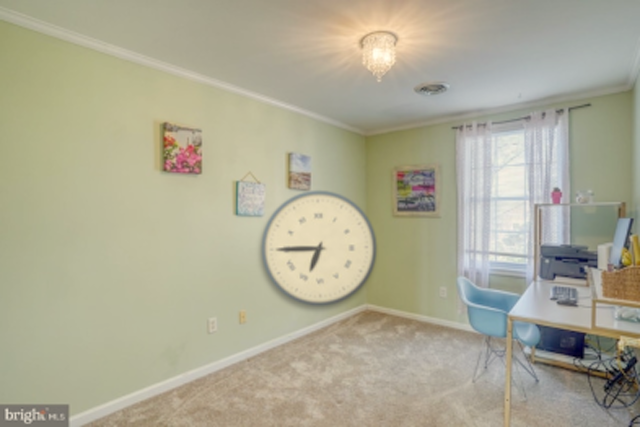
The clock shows 6:45
